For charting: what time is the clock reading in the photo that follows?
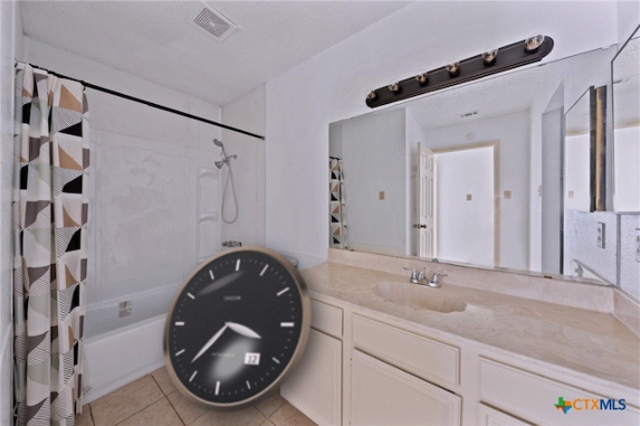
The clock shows 3:37
